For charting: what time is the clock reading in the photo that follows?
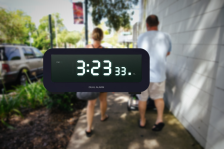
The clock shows 3:23:33
